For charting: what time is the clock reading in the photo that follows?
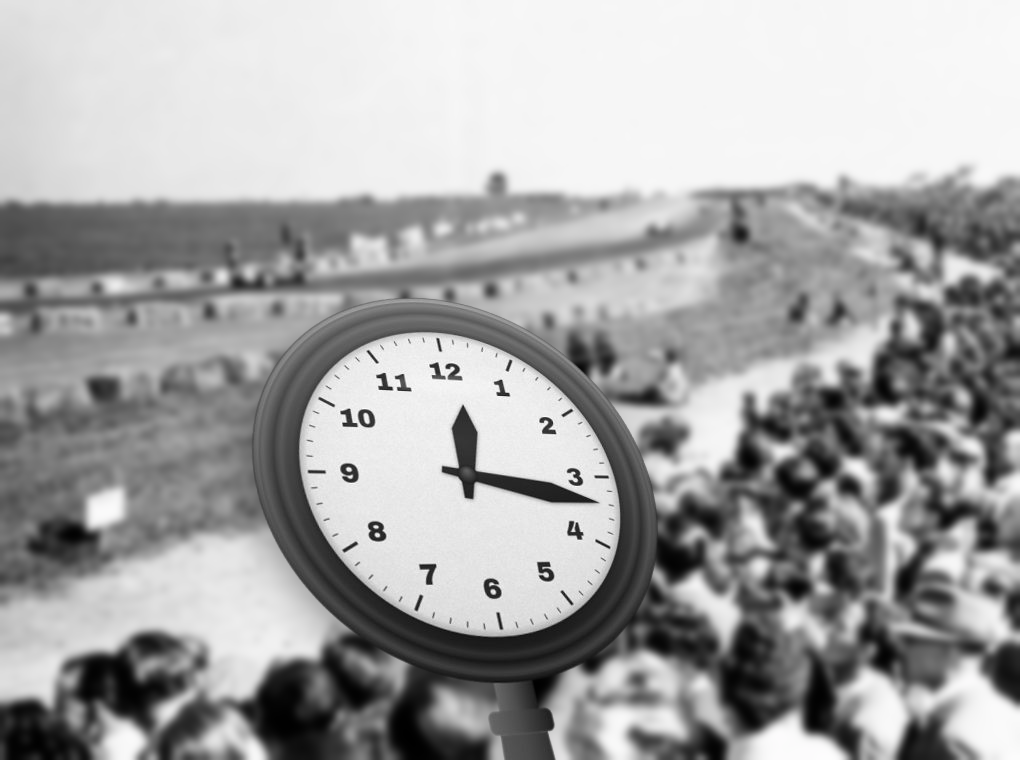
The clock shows 12:17
